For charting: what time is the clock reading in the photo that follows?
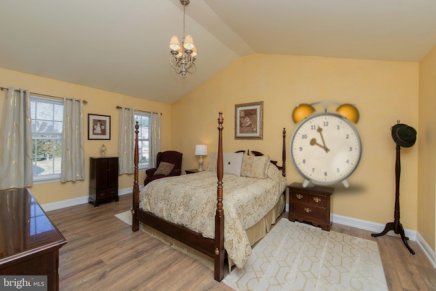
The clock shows 9:57
